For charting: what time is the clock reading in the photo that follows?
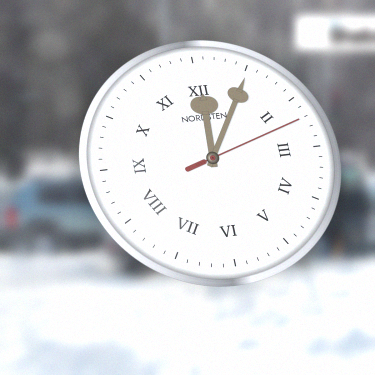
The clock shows 12:05:12
